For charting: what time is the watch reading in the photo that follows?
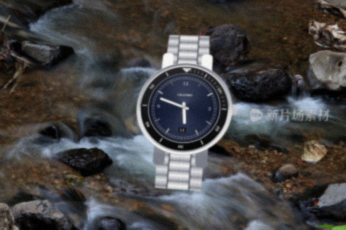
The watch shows 5:48
